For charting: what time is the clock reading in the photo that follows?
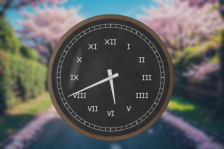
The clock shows 5:41
